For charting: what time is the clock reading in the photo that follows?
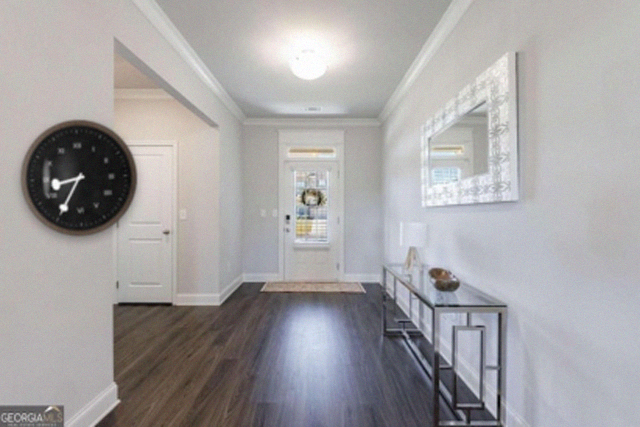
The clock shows 8:35
